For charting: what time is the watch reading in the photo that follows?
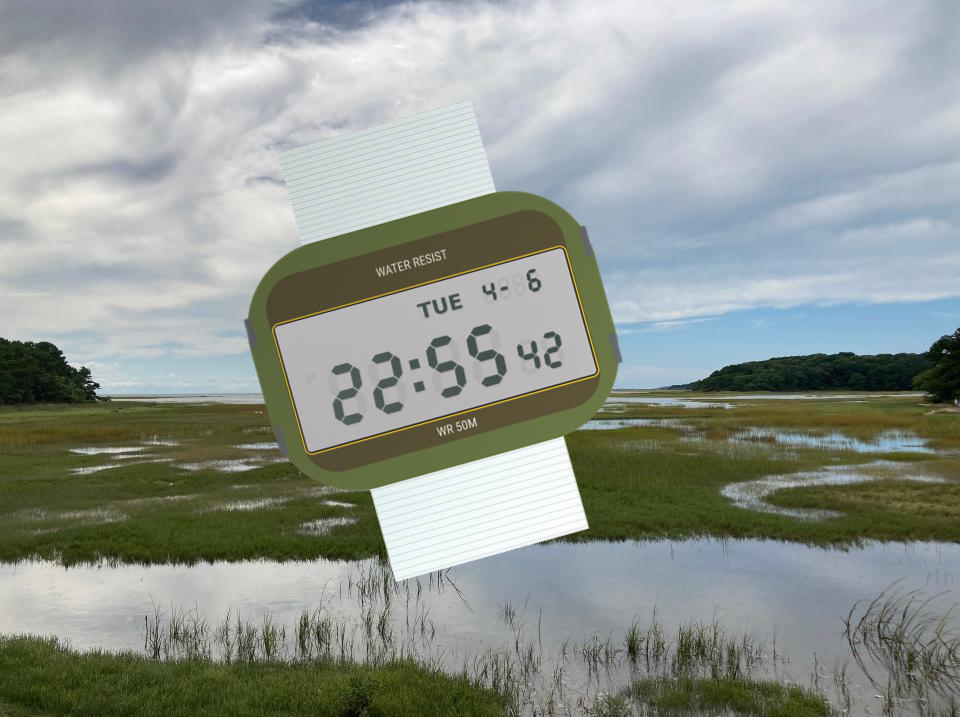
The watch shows 22:55:42
